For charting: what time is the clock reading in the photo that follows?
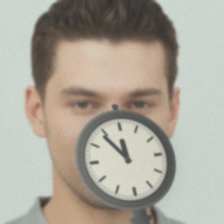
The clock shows 11:54
